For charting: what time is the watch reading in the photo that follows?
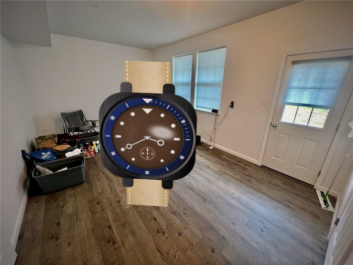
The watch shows 3:40
